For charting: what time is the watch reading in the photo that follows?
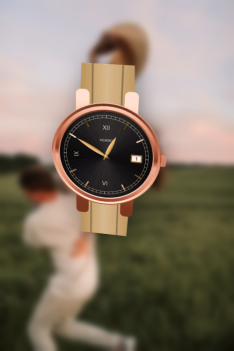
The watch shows 12:50
